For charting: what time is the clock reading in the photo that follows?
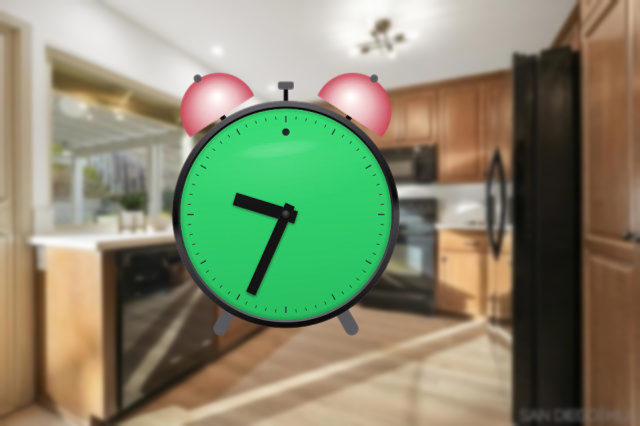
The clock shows 9:34
